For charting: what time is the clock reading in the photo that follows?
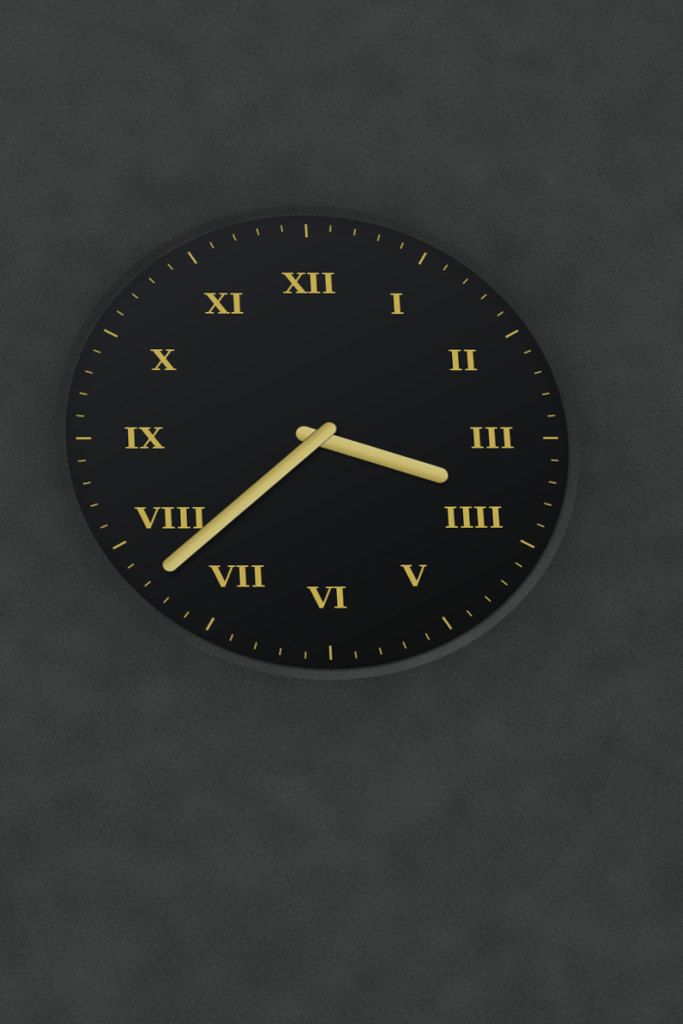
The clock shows 3:38
